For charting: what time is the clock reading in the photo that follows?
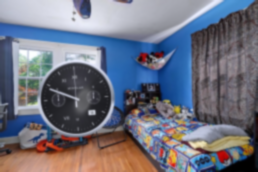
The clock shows 9:49
